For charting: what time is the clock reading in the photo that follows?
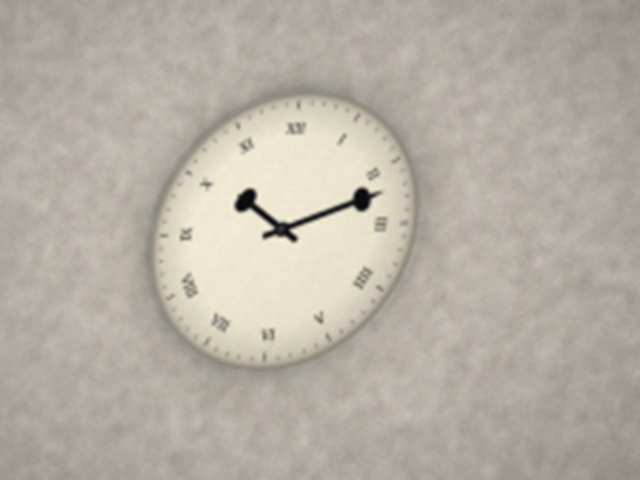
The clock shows 10:12
